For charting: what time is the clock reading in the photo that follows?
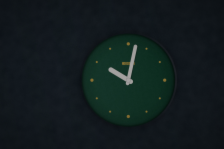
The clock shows 10:02
